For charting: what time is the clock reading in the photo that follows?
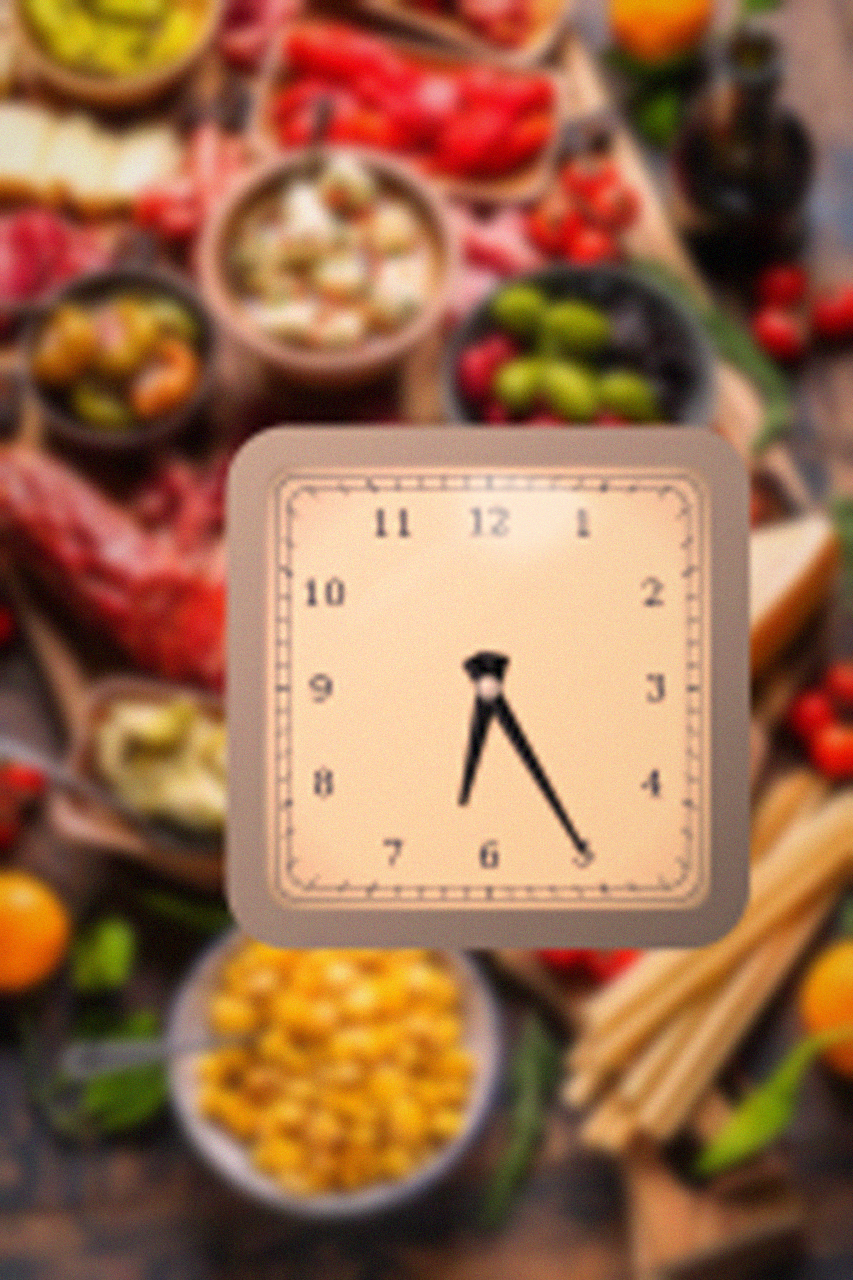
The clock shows 6:25
